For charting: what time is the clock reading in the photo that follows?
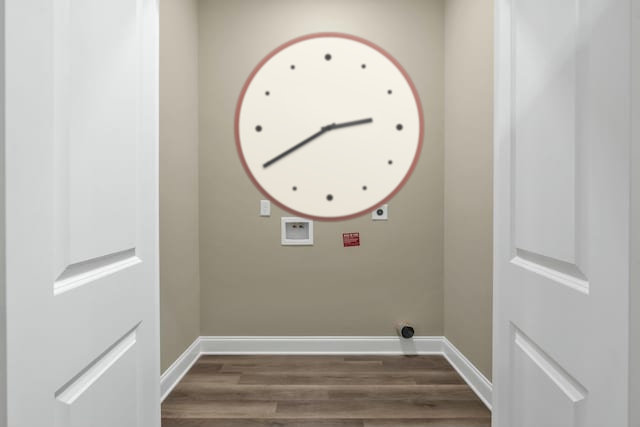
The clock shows 2:40
